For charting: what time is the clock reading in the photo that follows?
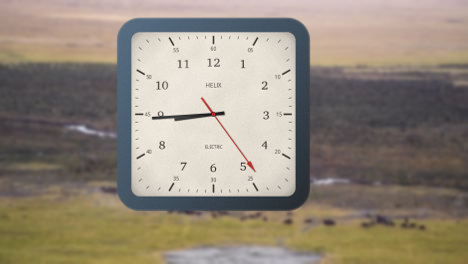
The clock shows 8:44:24
